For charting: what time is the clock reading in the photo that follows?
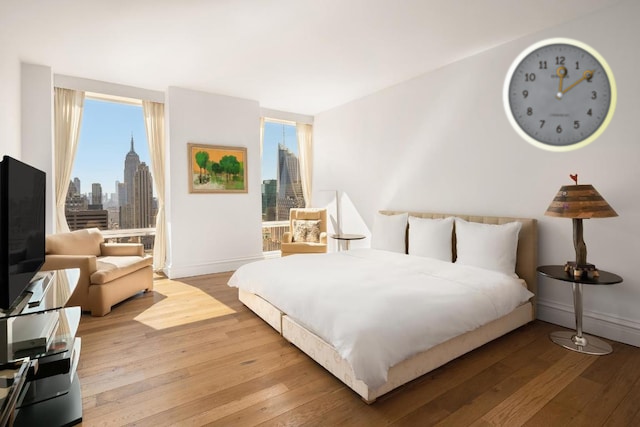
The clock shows 12:09
